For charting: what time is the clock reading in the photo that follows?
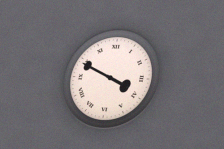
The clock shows 3:49
